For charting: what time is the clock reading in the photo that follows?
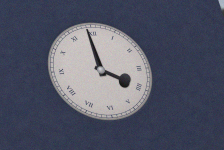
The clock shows 3:59
